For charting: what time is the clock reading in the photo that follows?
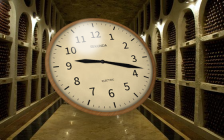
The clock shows 9:18
